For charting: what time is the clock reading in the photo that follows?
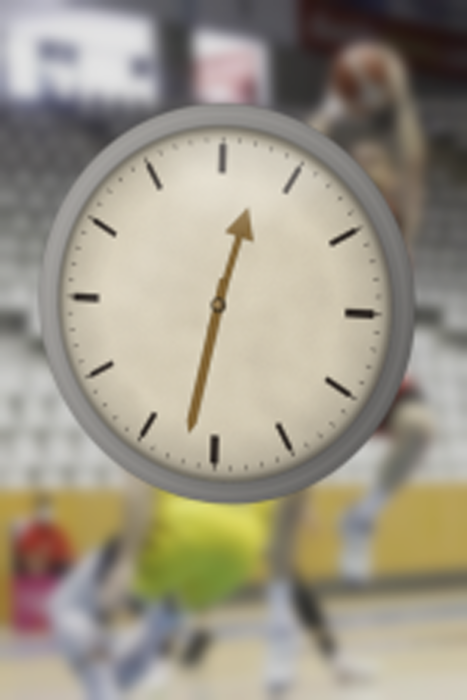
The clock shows 12:32
